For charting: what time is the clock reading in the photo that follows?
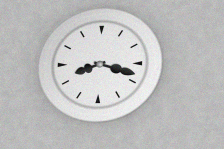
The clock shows 8:18
